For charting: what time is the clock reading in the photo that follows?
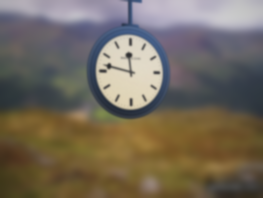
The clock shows 11:47
